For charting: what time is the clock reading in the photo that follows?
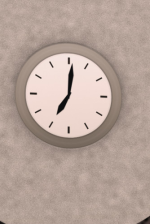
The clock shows 7:01
